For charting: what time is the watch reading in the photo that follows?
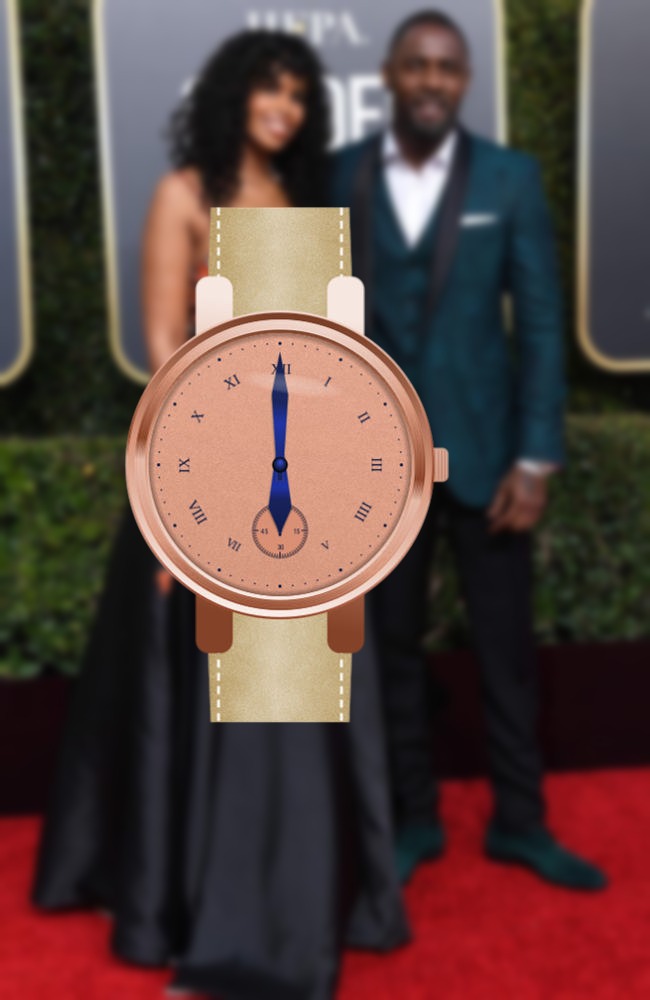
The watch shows 6:00
